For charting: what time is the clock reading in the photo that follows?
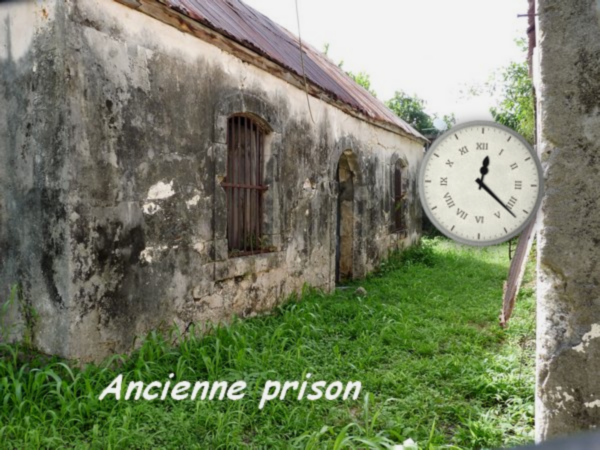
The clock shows 12:22
